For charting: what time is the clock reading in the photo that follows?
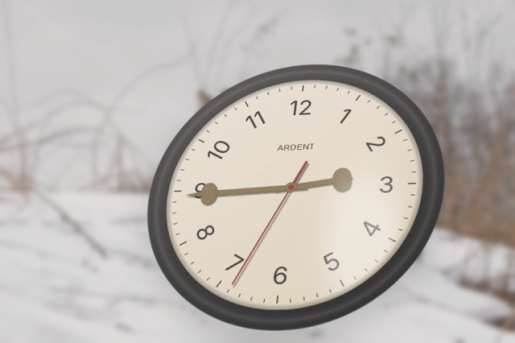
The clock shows 2:44:34
